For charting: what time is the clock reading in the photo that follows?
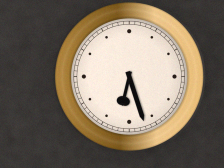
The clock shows 6:27
